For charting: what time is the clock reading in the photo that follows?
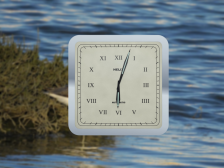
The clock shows 6:03
